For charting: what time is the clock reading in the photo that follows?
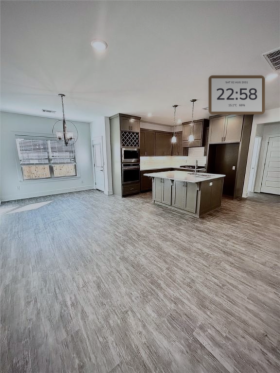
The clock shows 22:58
